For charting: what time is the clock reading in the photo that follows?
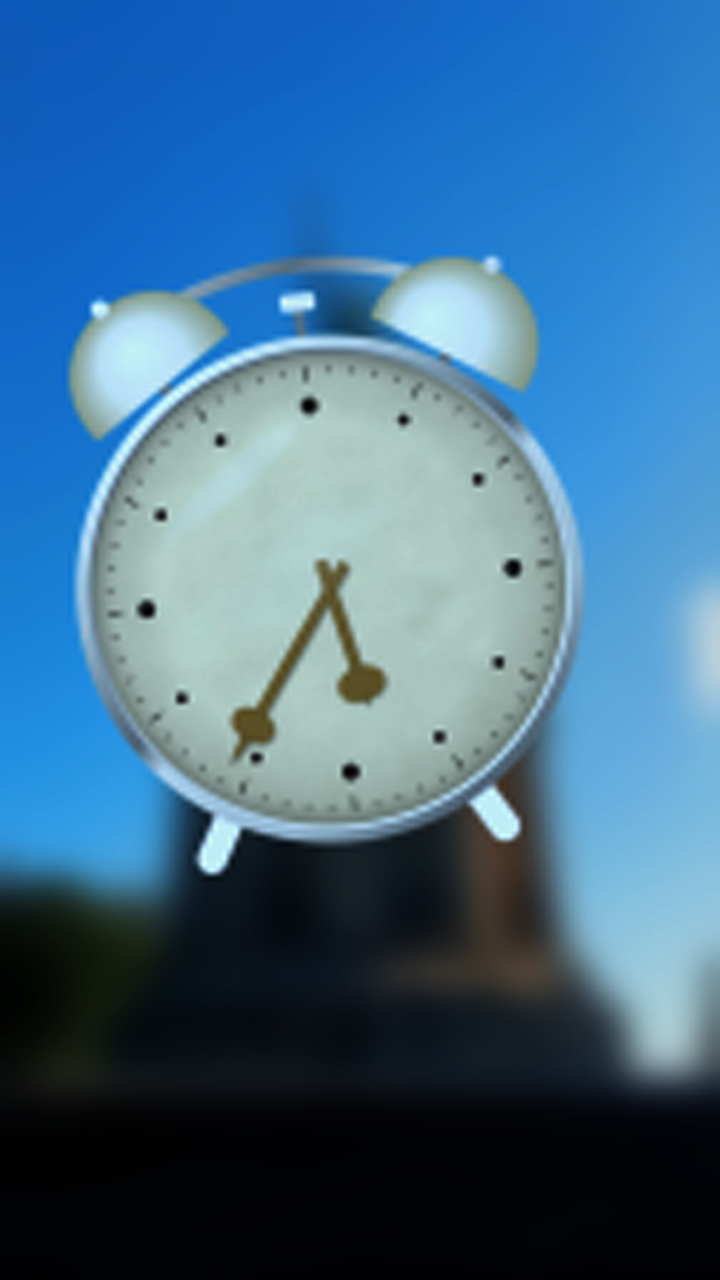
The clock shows 5:36
